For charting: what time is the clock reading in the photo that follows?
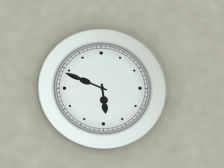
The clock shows 5:49
